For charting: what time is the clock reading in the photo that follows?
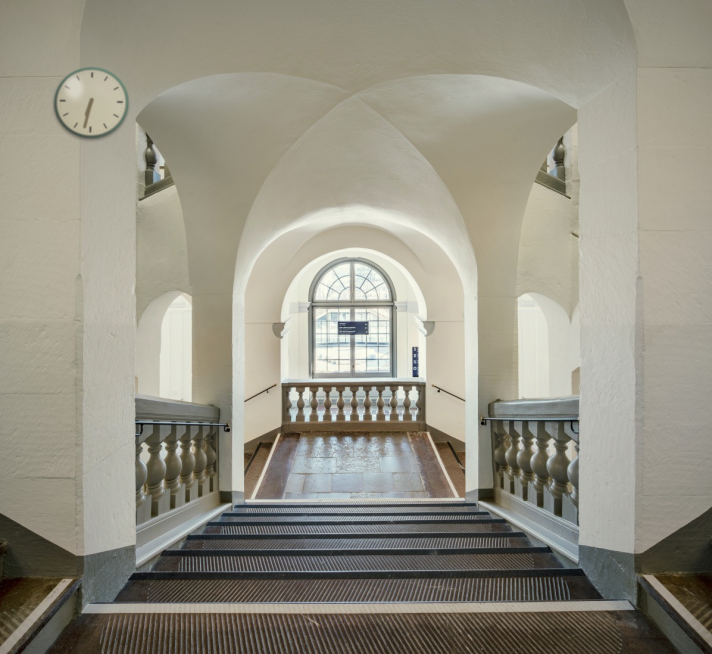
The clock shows 6:32
